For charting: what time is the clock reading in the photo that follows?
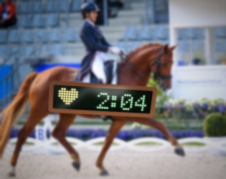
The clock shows 2:04
